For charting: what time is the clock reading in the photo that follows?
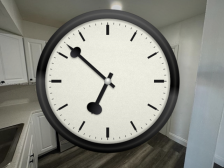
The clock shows 6:52
